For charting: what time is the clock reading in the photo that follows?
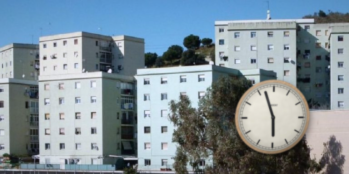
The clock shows 5:57
